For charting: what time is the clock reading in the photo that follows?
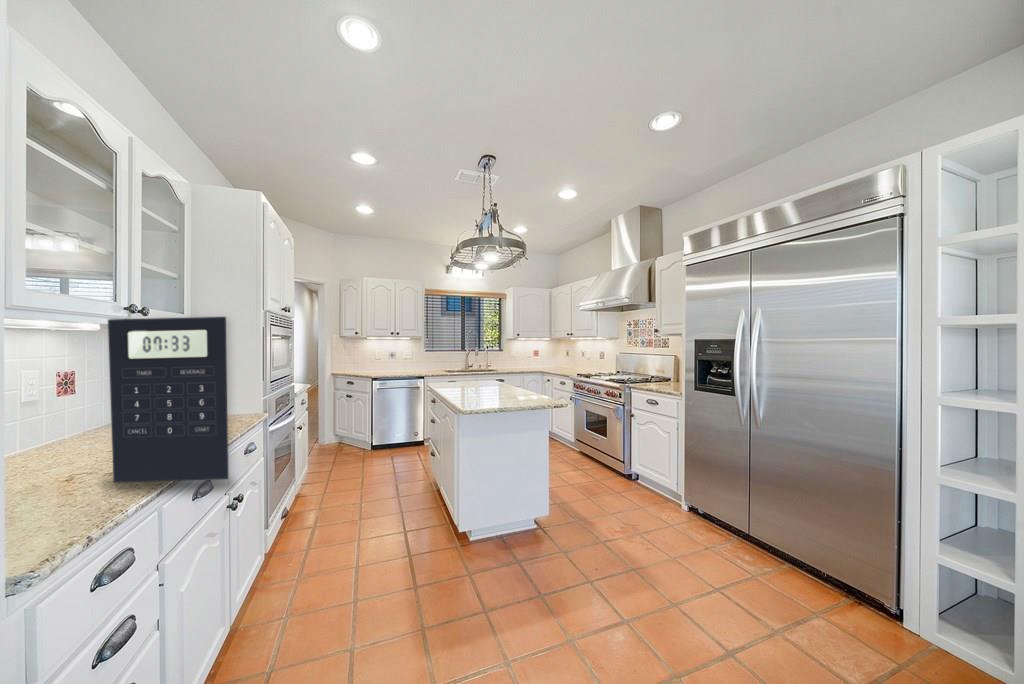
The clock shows 7:33
